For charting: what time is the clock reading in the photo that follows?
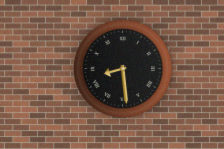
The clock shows 8:29
